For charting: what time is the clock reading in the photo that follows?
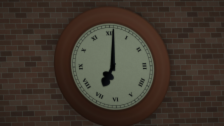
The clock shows 7:01
